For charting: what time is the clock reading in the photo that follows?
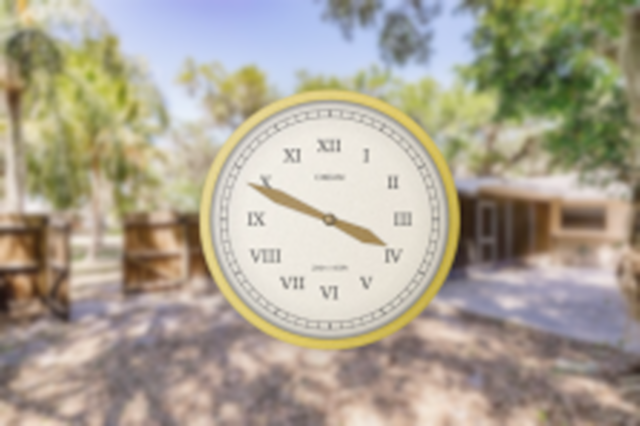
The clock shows 3:49
